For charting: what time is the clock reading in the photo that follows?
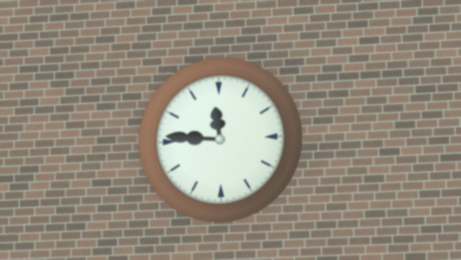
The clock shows 11:46
